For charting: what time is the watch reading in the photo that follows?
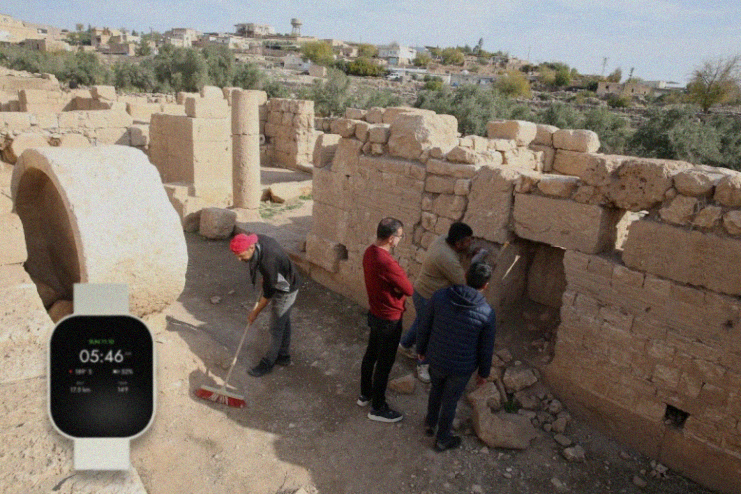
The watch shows 5:46
